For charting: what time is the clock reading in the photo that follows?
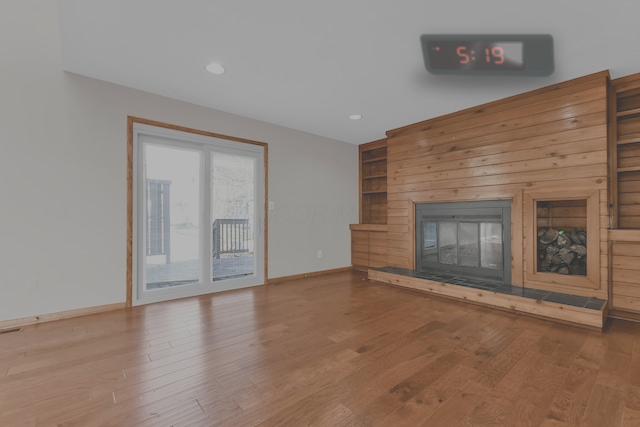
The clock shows 5:19
